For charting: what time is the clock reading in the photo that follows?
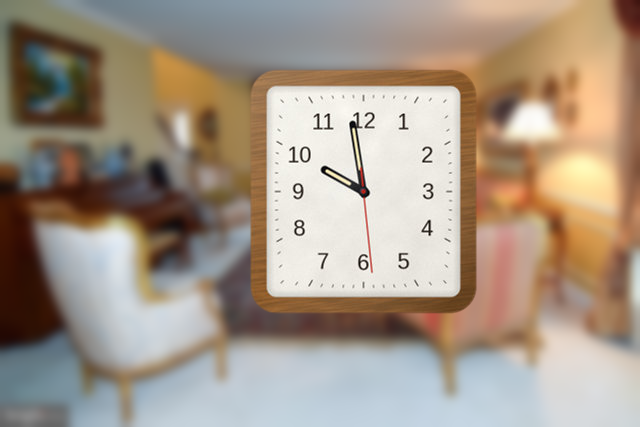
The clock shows 9:58:29
